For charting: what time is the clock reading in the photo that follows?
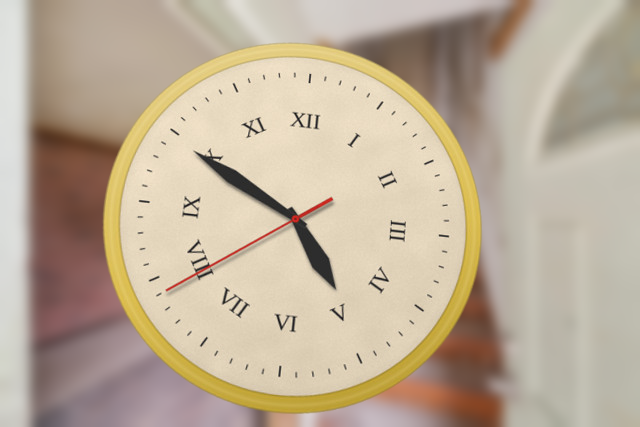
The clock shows 4:49:39
